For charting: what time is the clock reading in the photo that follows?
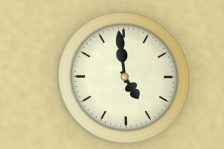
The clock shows 4:59
